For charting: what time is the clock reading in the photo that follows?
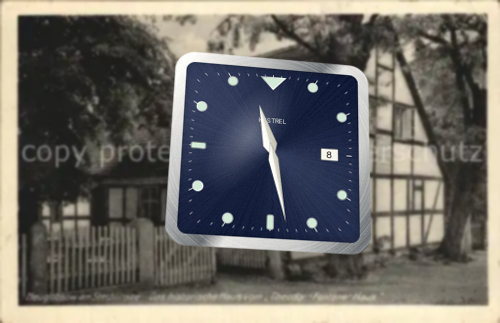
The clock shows 11:28
